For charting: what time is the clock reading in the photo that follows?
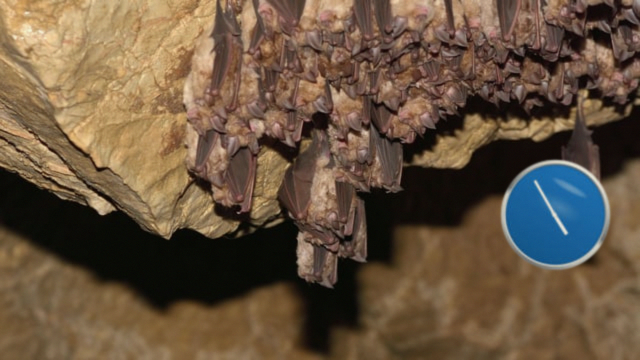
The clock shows 4:55
